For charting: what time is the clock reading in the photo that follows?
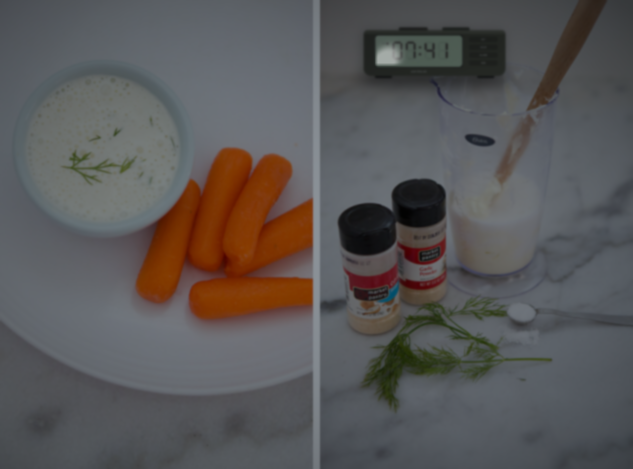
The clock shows 7:41
